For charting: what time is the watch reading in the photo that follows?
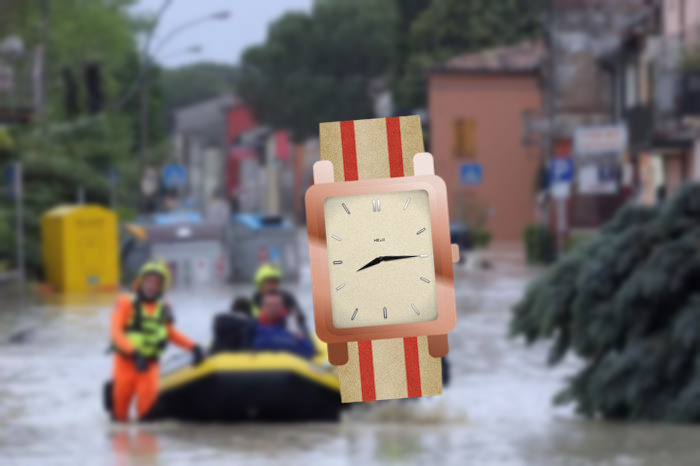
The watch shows 8:15
